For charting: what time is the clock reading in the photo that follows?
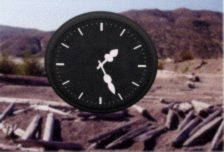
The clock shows 1:26
